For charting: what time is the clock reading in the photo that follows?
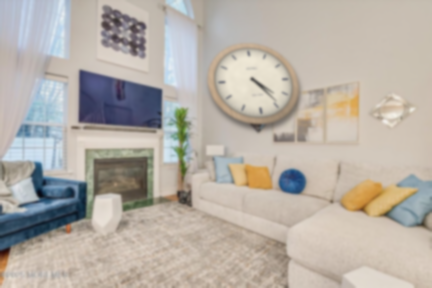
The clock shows 4:24
